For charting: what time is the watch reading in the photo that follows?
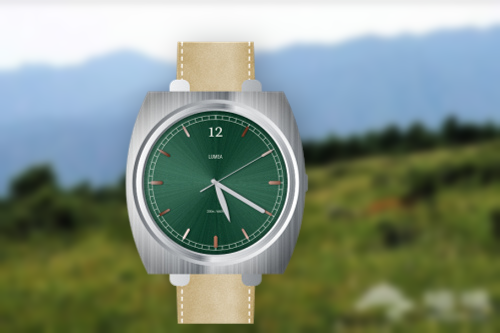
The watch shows 5:20:10
